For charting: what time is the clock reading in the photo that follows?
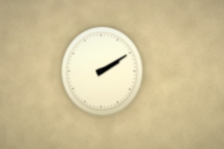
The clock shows 2:10
